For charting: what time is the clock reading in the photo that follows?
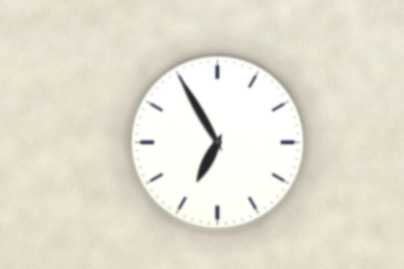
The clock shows 6:55
